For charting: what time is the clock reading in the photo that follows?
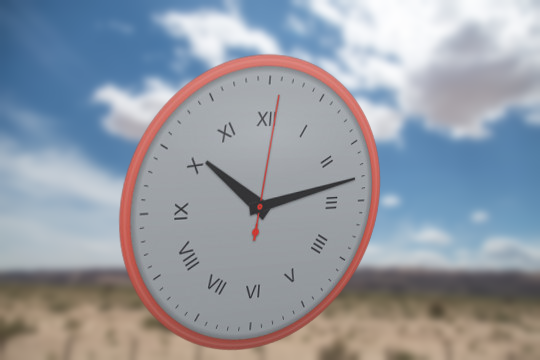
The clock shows 10:13:01
